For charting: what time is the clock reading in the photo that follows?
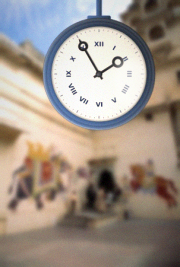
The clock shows 1:55
